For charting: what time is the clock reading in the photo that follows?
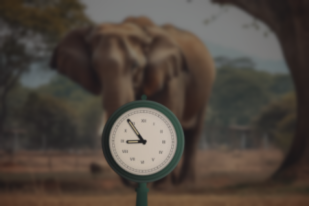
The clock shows 8:54
